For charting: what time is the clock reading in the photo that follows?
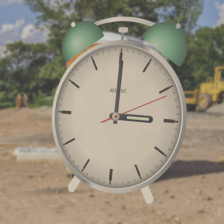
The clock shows 3:00:11
